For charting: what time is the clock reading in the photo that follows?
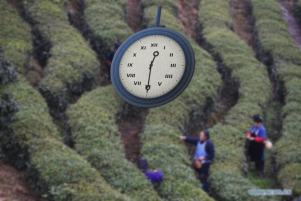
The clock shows 12:30
